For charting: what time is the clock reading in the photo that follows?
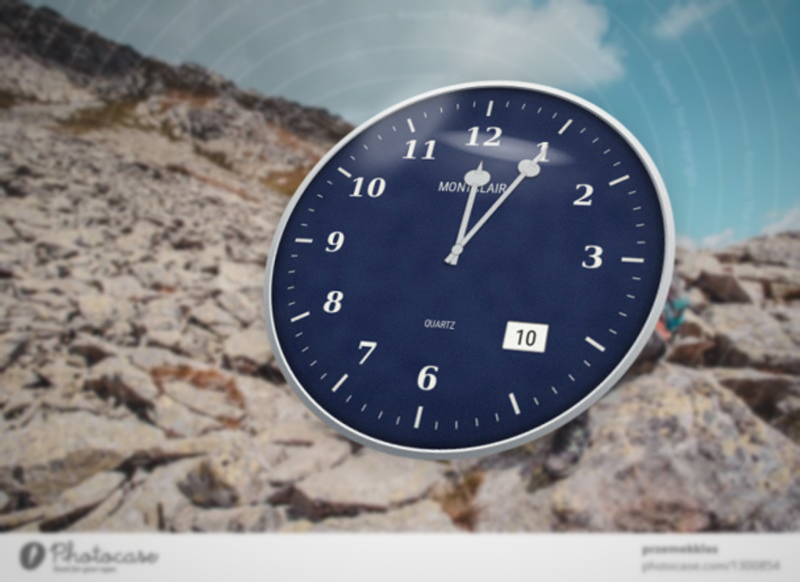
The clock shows 12:05
